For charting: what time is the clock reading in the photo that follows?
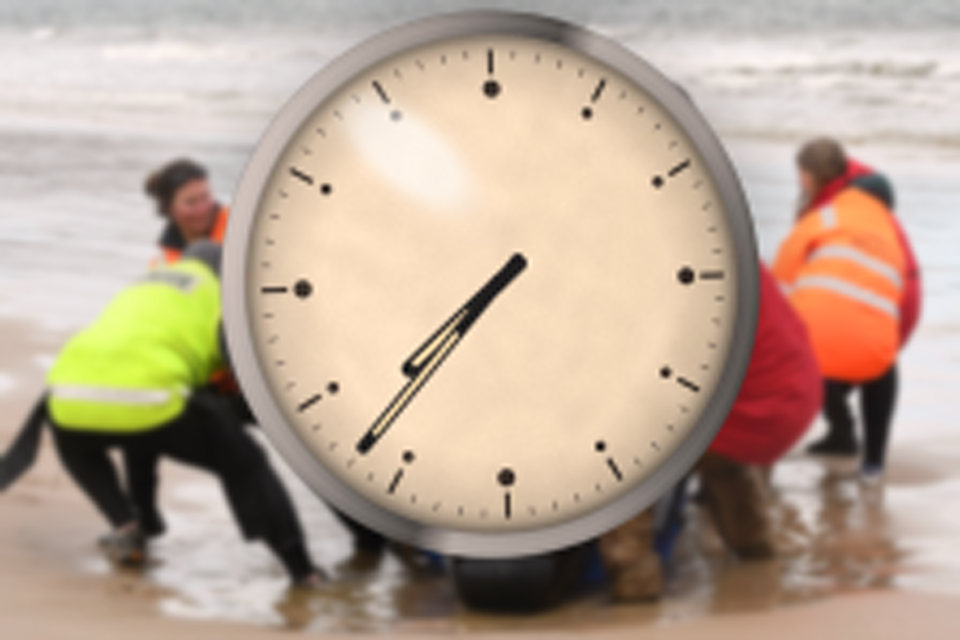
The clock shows 7:37
